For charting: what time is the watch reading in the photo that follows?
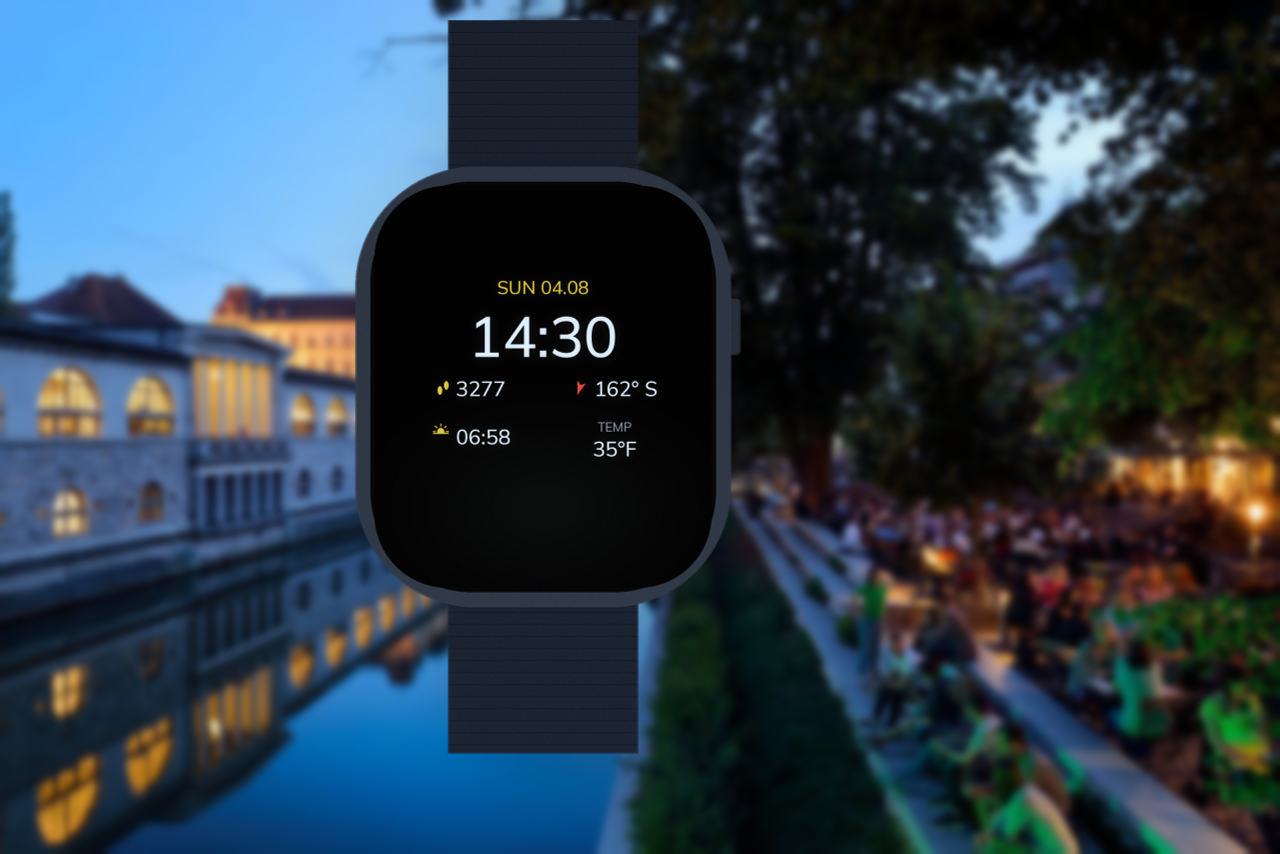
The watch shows 14:30
